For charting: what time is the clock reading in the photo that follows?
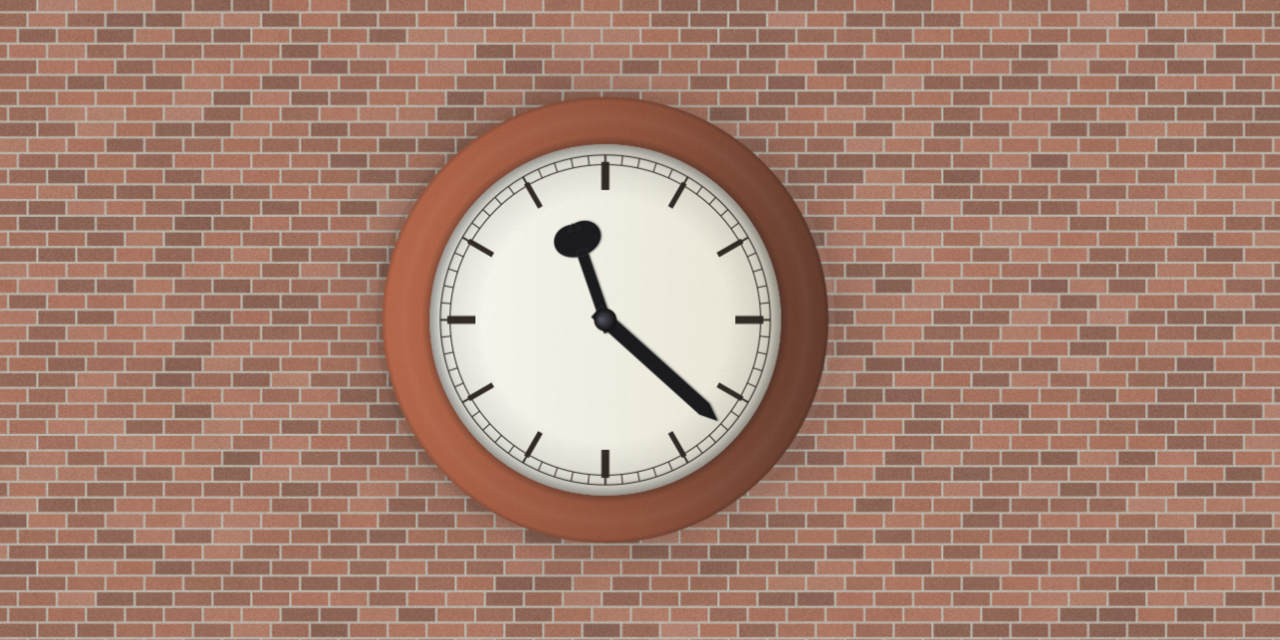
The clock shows 11:22
